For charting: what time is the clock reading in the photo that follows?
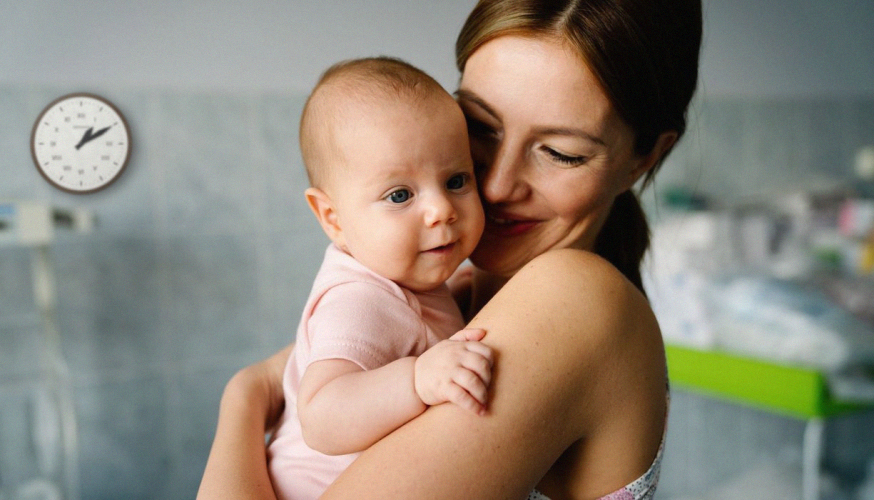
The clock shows 1:10
